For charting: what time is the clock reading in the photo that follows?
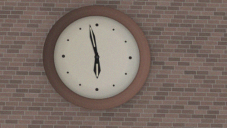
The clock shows 5:58
